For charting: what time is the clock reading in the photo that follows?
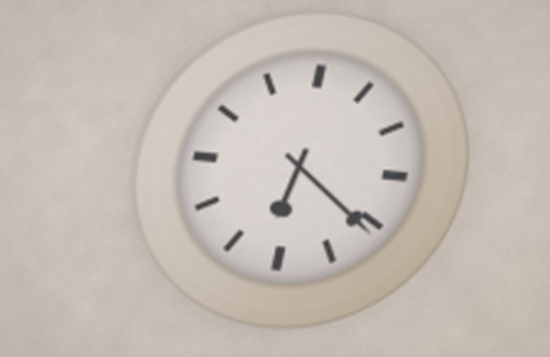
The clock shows 6:21
